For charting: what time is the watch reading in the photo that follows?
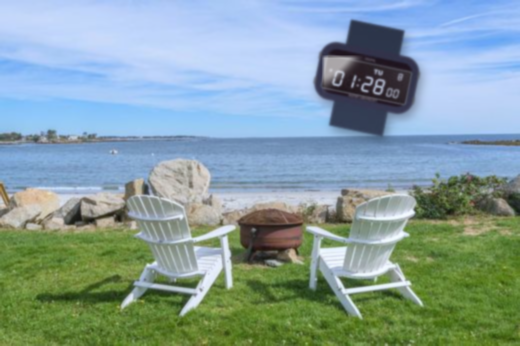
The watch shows 1:28
